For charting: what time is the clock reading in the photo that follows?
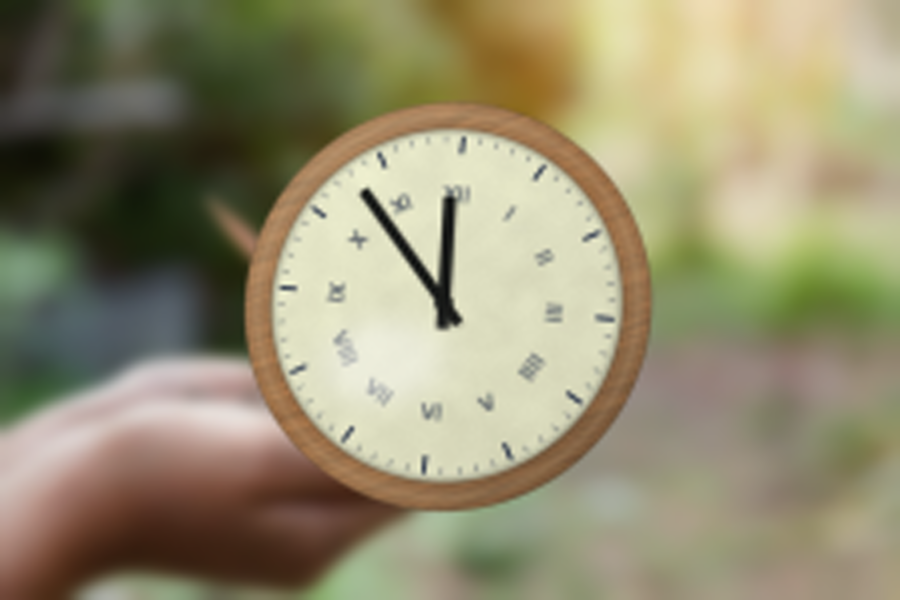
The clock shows 11:53
